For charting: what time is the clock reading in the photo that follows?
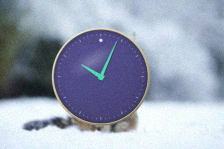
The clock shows 10:04
